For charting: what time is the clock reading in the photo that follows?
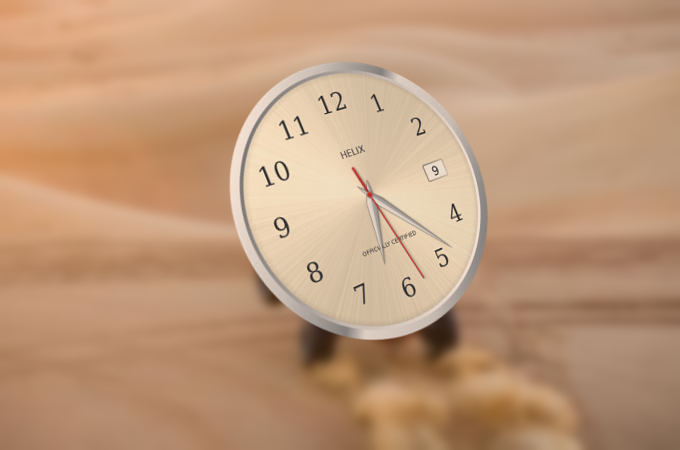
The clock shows 6:23:28
